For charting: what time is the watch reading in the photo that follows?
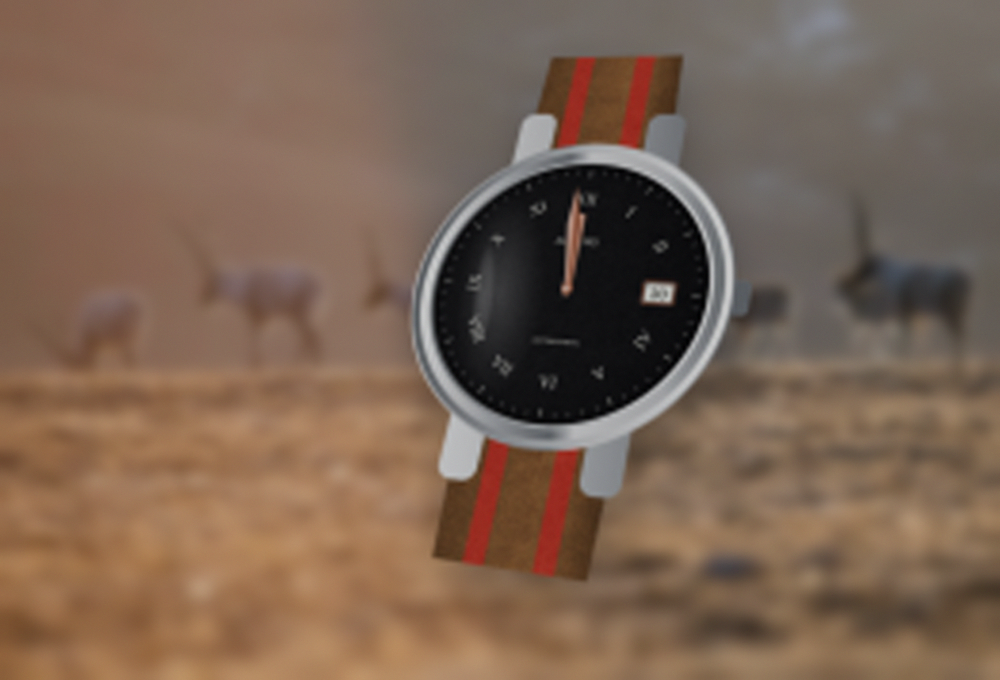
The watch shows 11:59
